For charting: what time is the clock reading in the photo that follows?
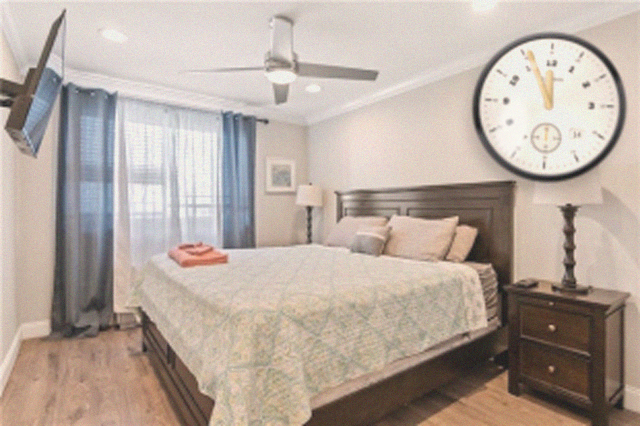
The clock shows 11:56
